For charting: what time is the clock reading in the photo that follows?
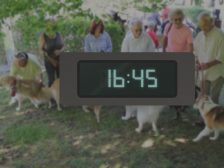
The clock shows 16:45
